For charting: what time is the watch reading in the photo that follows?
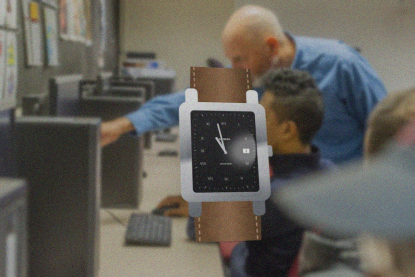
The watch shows 10:58
